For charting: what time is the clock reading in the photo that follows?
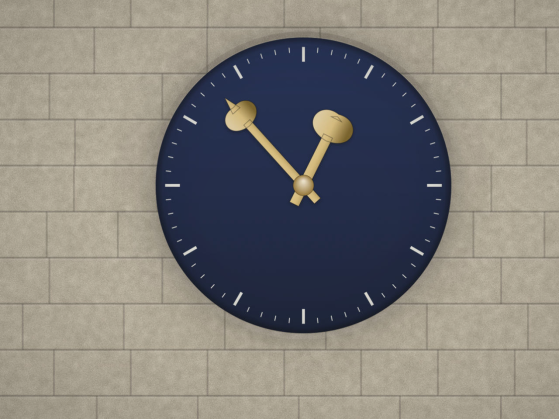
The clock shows 12:53
